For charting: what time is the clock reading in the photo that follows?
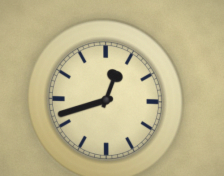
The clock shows 12:42
